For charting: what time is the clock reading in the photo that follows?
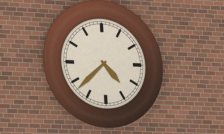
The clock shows 4:38
